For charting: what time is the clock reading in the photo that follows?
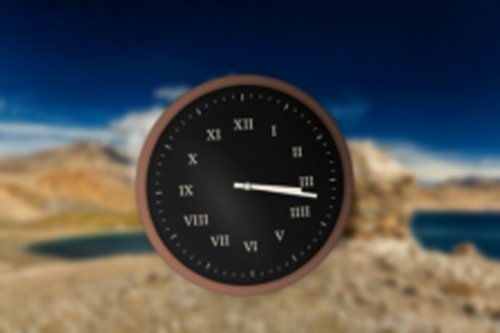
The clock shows 3:17
